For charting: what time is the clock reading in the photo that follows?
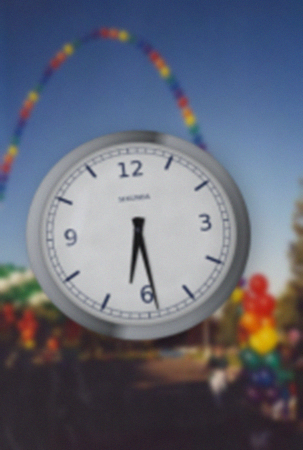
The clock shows 6:29
